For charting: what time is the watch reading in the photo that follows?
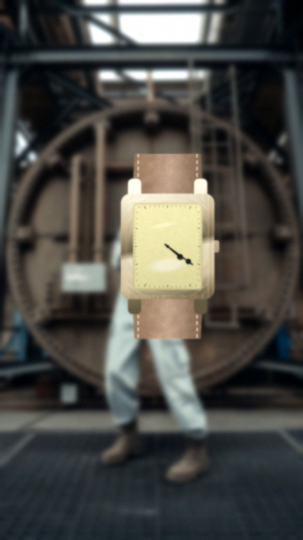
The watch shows 4:21
